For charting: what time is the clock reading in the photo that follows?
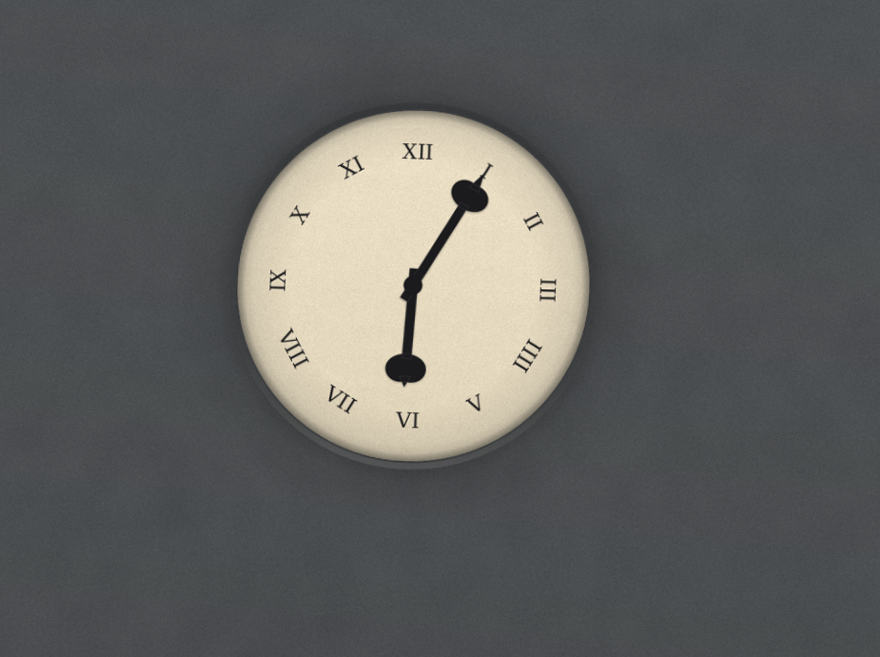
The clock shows 6:05
